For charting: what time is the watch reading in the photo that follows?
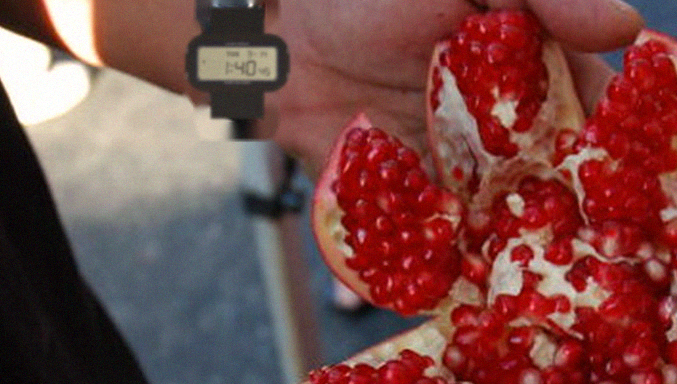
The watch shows 1:40
